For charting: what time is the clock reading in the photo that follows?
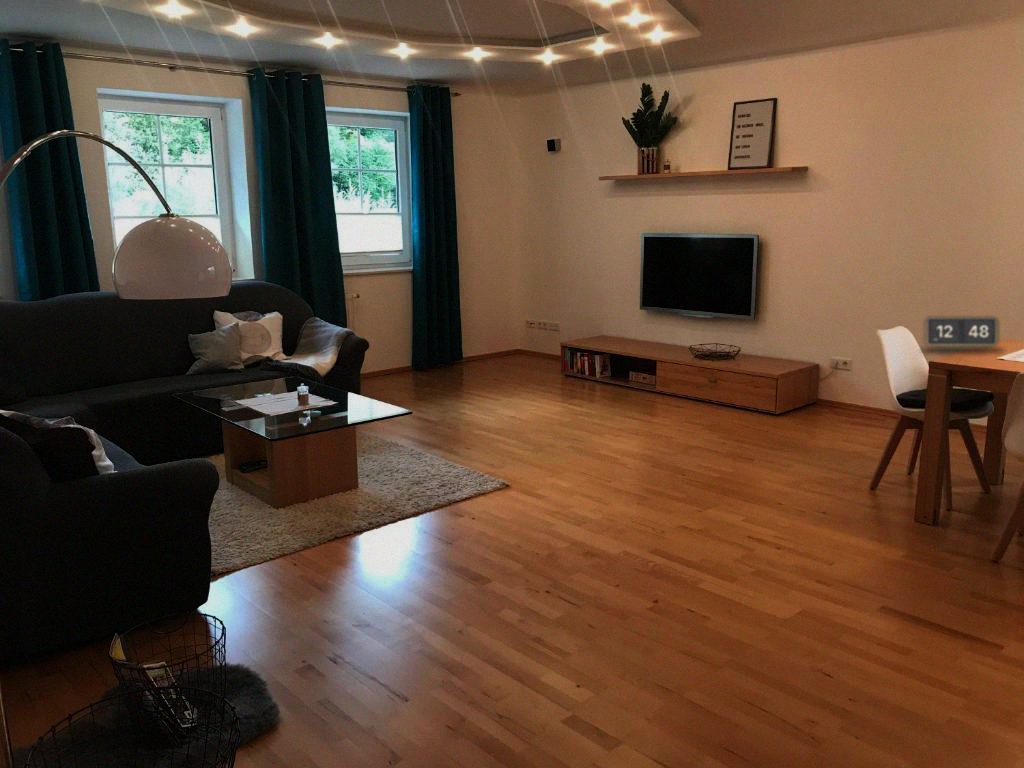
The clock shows 12:48
